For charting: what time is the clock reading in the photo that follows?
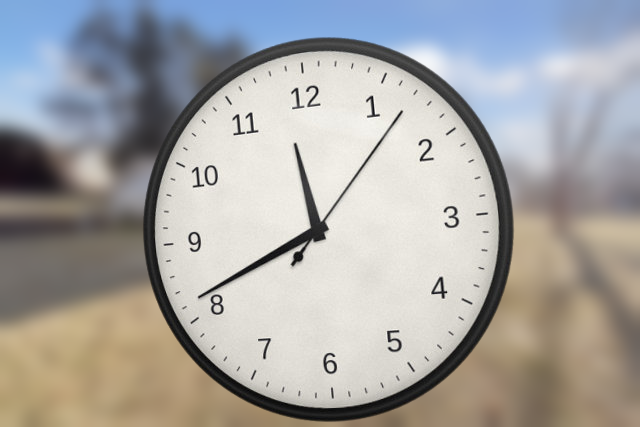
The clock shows 11:41:07
